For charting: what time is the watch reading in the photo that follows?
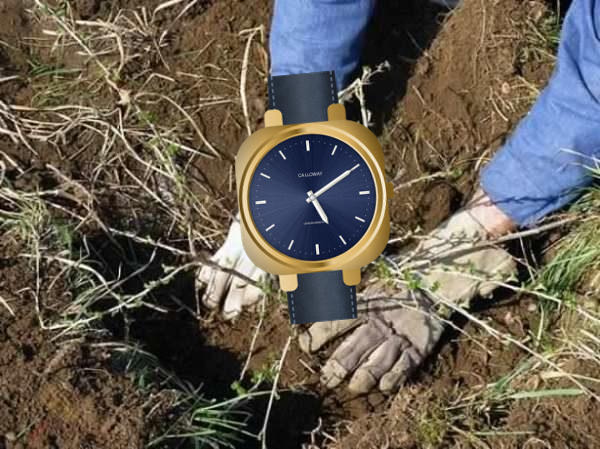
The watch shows 5:10
